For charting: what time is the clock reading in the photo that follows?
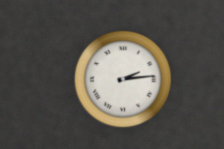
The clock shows 2:14
